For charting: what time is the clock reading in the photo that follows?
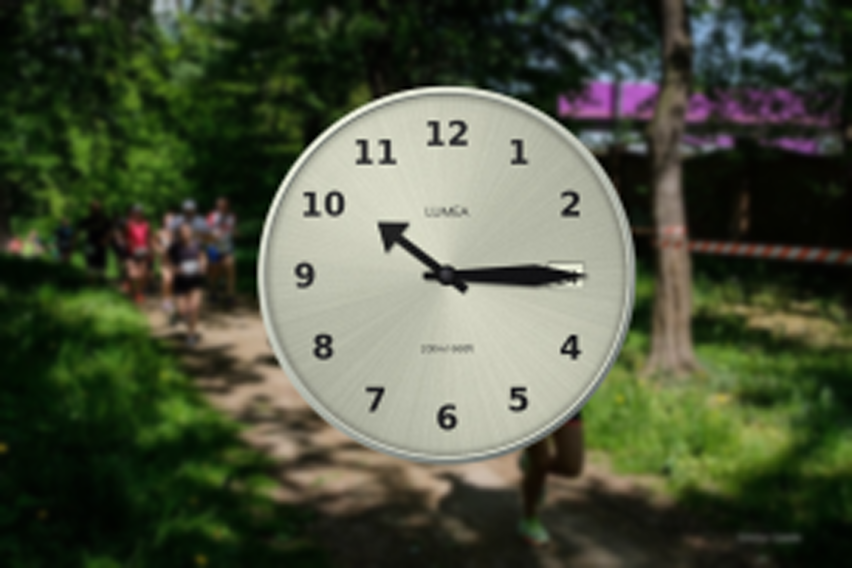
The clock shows 10:15
